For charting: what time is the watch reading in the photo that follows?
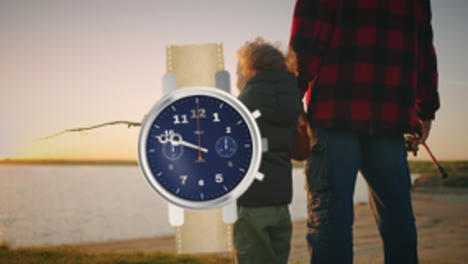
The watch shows 9:48
